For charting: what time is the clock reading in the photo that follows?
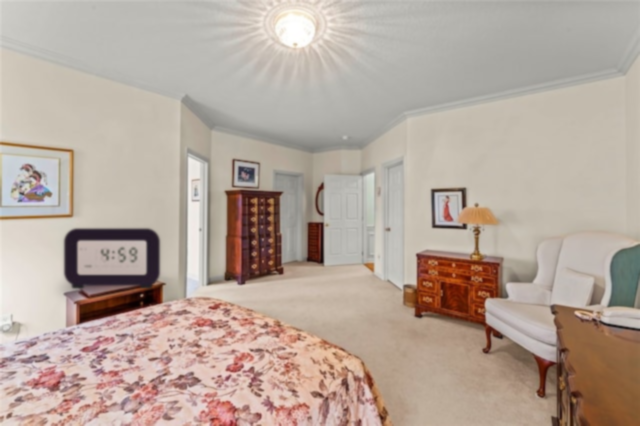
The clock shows 4:59
